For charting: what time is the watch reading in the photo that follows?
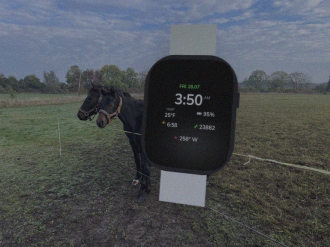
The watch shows 3:50
